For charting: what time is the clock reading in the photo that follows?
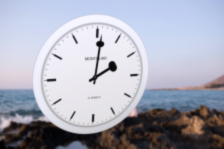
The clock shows 2:01
